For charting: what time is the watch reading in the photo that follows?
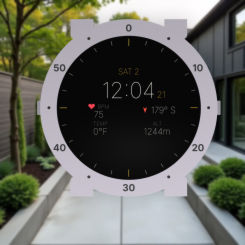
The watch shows 12:04:21
